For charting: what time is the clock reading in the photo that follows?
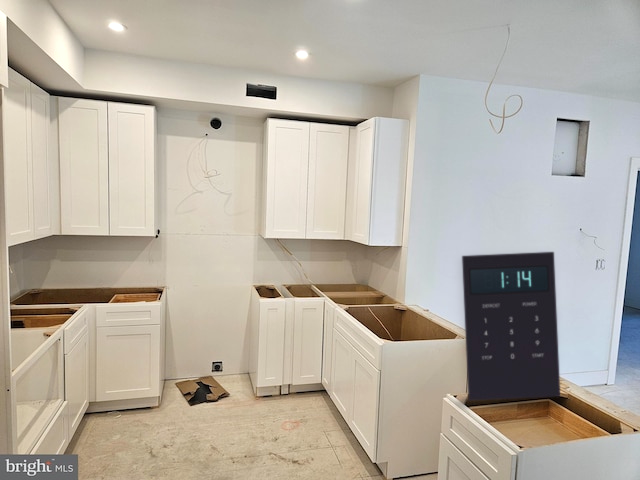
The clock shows 1:14
